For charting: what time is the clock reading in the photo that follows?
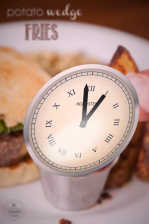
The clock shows 12:59
